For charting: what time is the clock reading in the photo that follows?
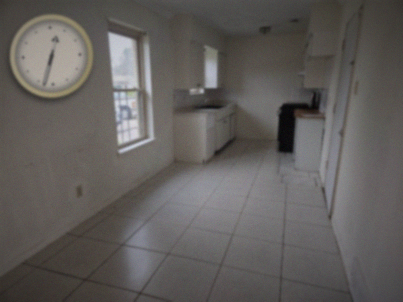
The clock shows 12:33
